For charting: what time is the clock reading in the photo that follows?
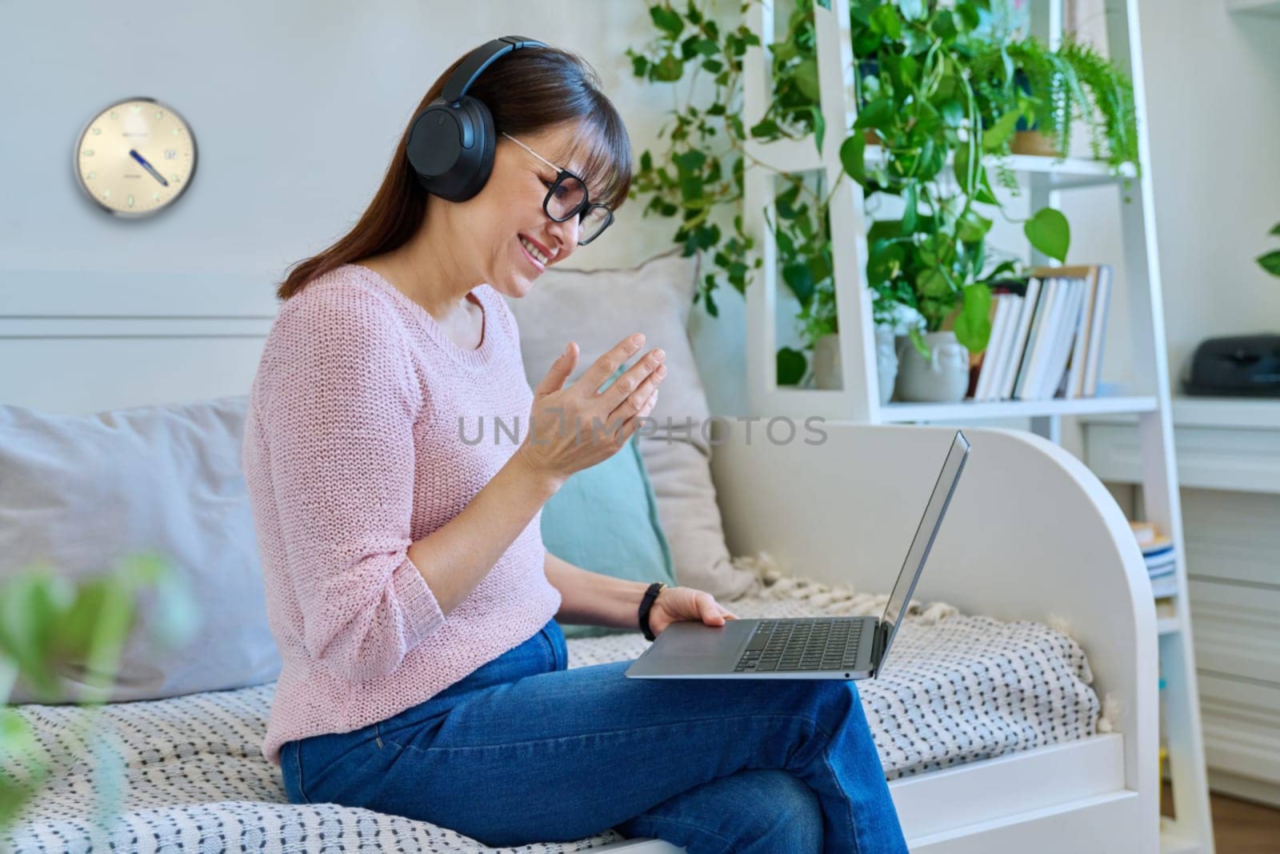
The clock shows 4:22
